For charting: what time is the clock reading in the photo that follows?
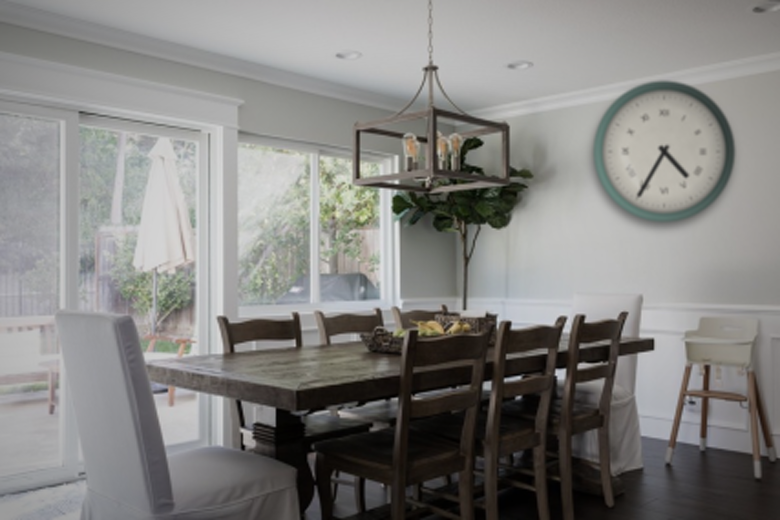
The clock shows 4:35
